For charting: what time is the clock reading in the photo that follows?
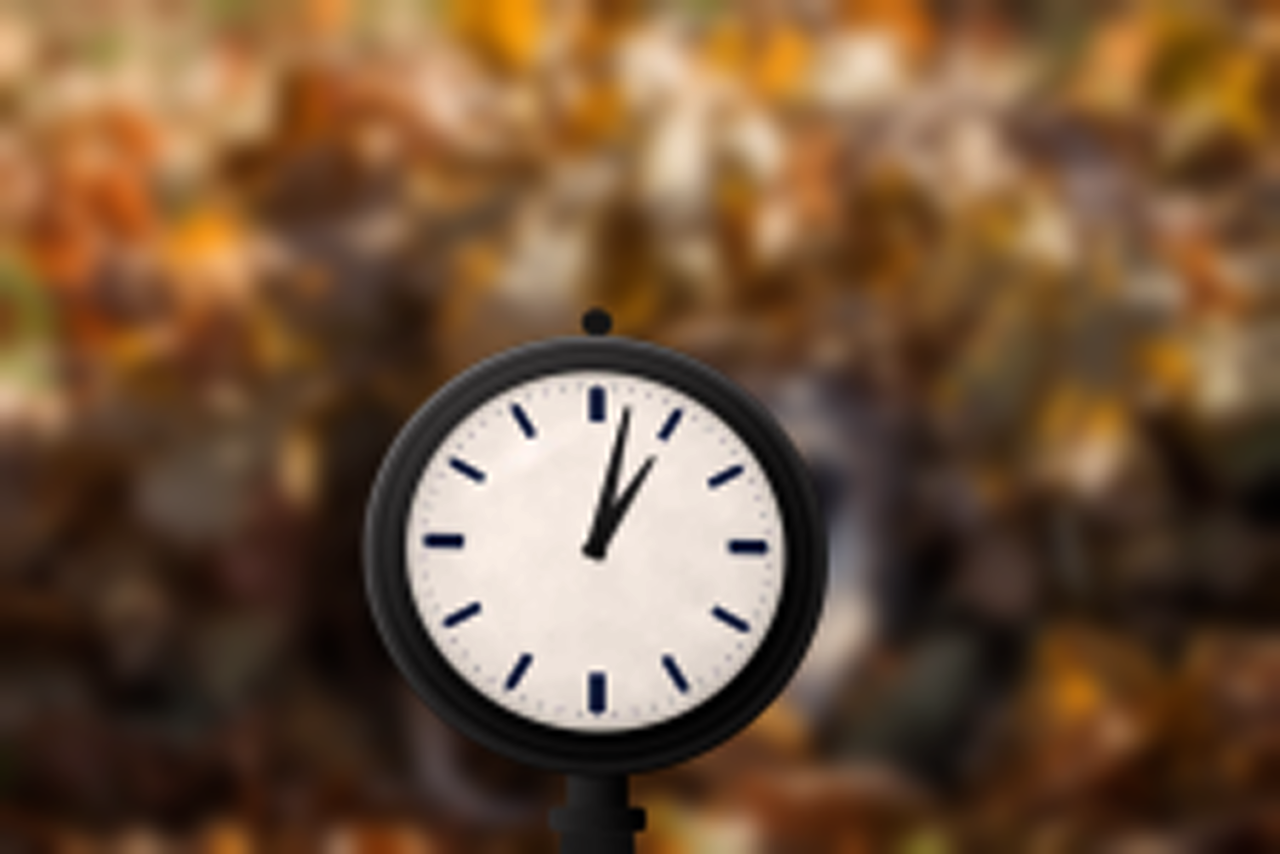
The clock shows 1:02
